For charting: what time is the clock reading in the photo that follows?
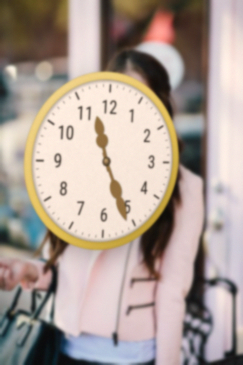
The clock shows 11:26
